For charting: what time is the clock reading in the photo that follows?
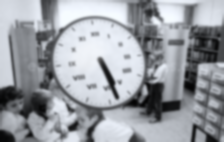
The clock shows 5:28
